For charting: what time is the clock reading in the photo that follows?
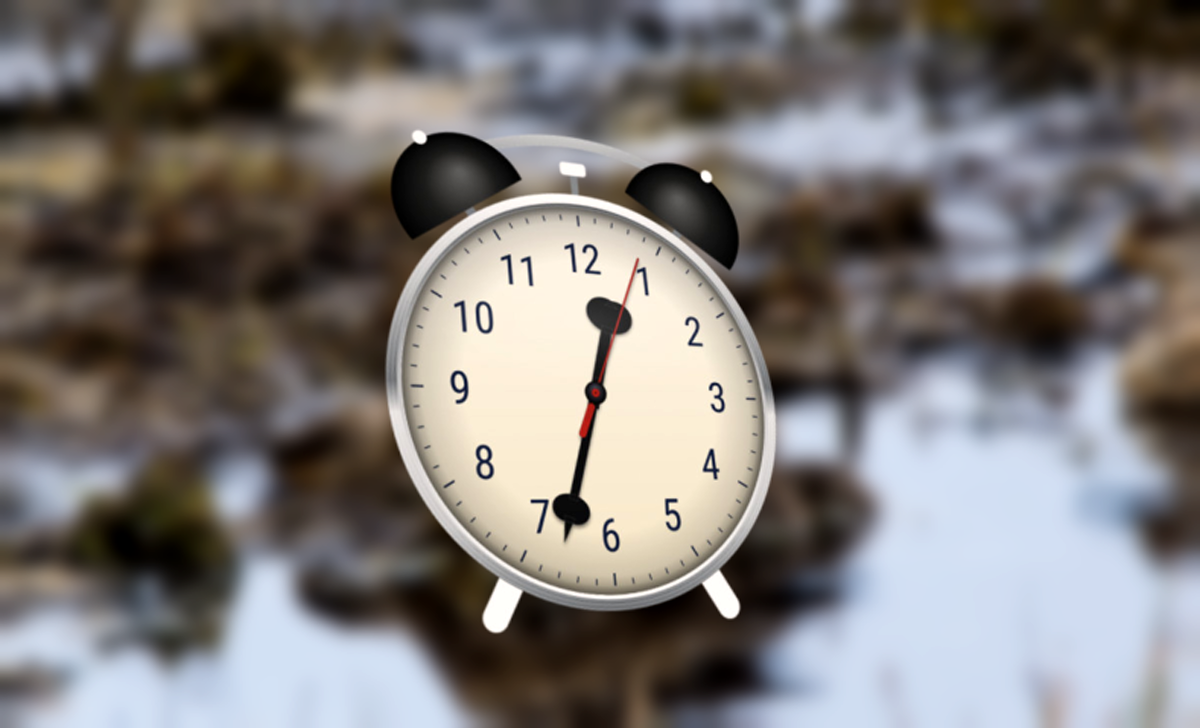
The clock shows 12:33:04
